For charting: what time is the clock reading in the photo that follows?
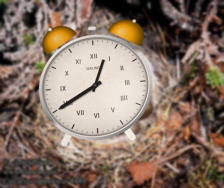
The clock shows 12:40
